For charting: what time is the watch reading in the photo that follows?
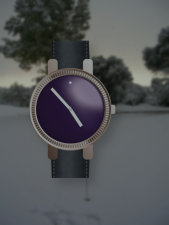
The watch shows 4:53
